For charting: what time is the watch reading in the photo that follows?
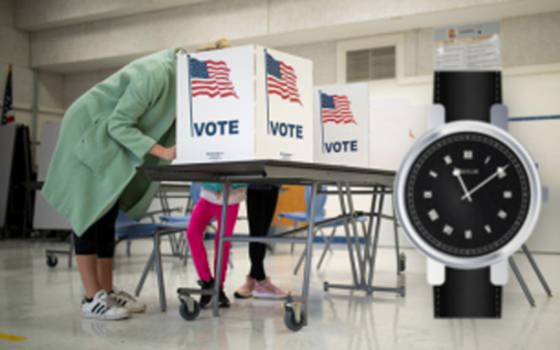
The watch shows 11:09
